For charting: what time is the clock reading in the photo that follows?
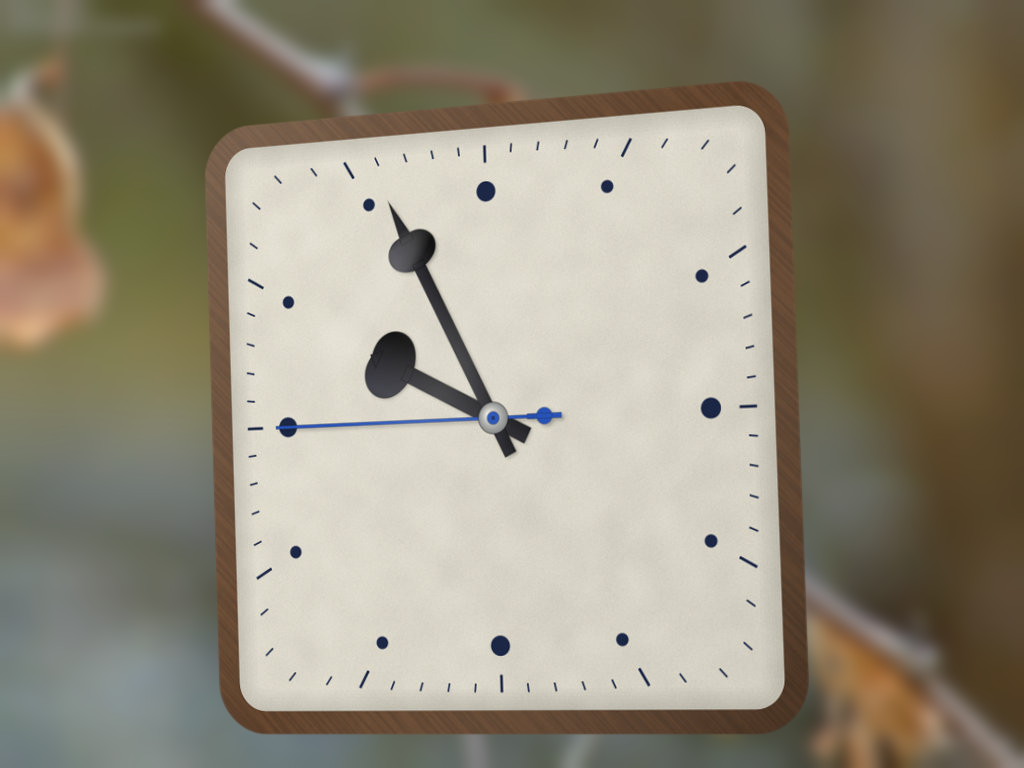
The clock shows 9:55:45
